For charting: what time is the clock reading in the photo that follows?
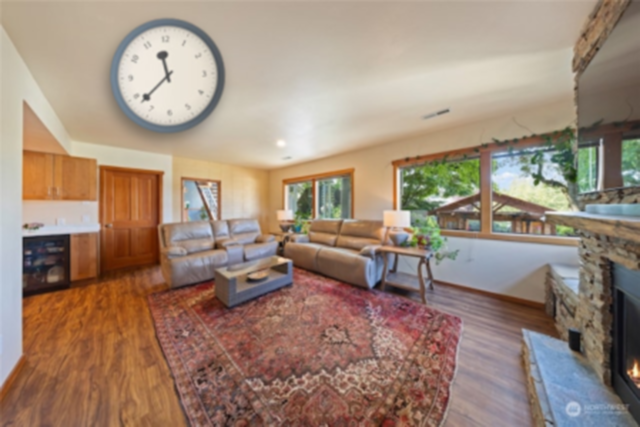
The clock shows 11:38
